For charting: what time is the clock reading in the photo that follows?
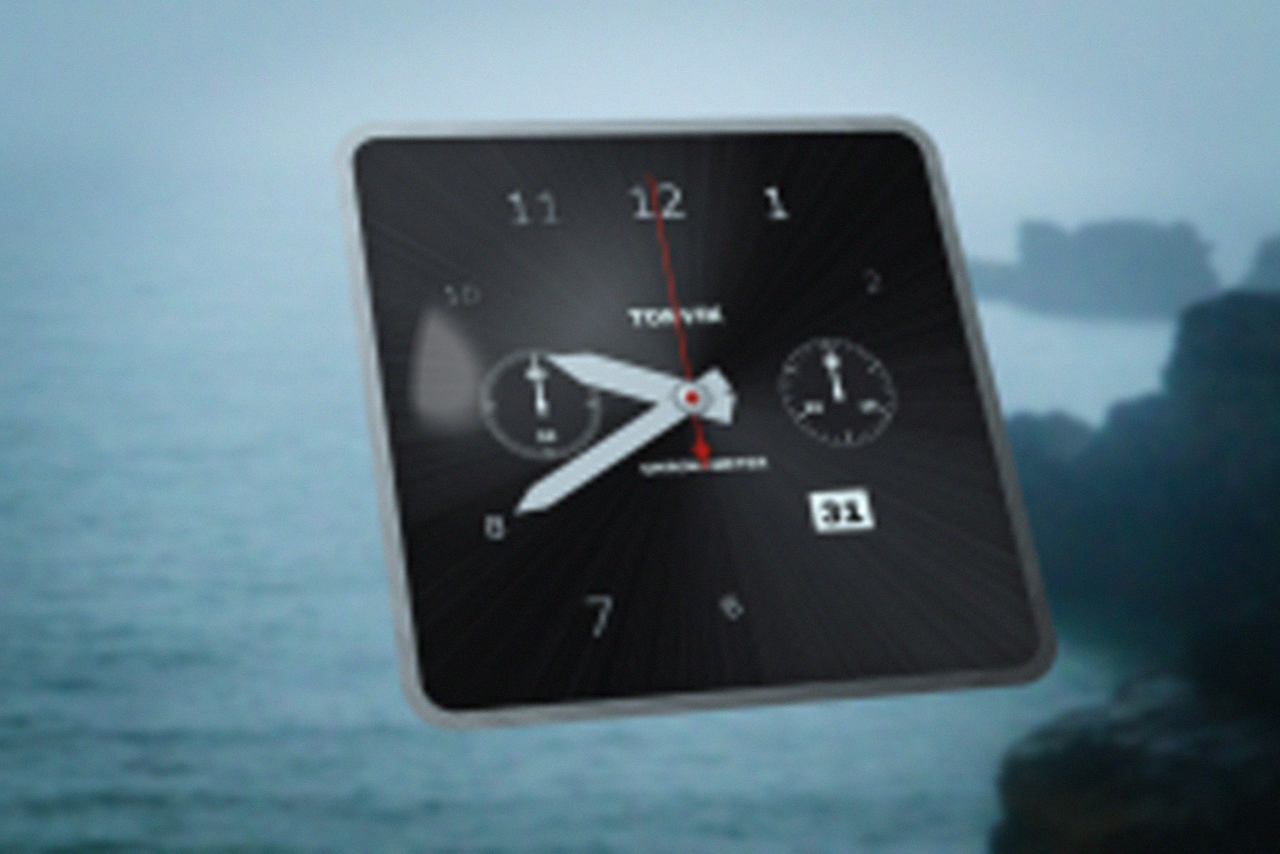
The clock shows 9:40
